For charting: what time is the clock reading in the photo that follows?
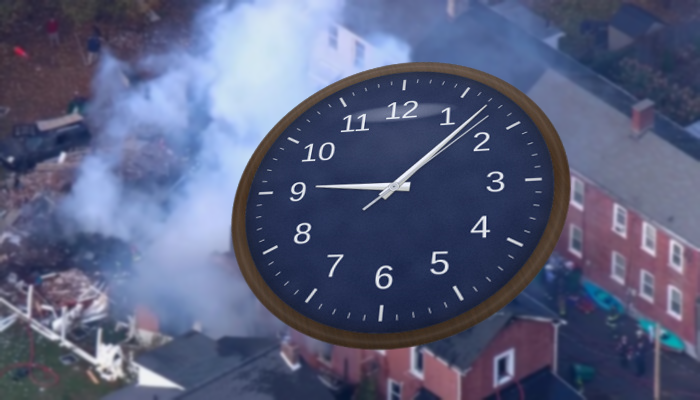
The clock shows 9:07:08
